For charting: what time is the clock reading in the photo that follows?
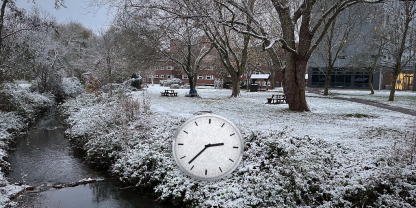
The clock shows 2:37
